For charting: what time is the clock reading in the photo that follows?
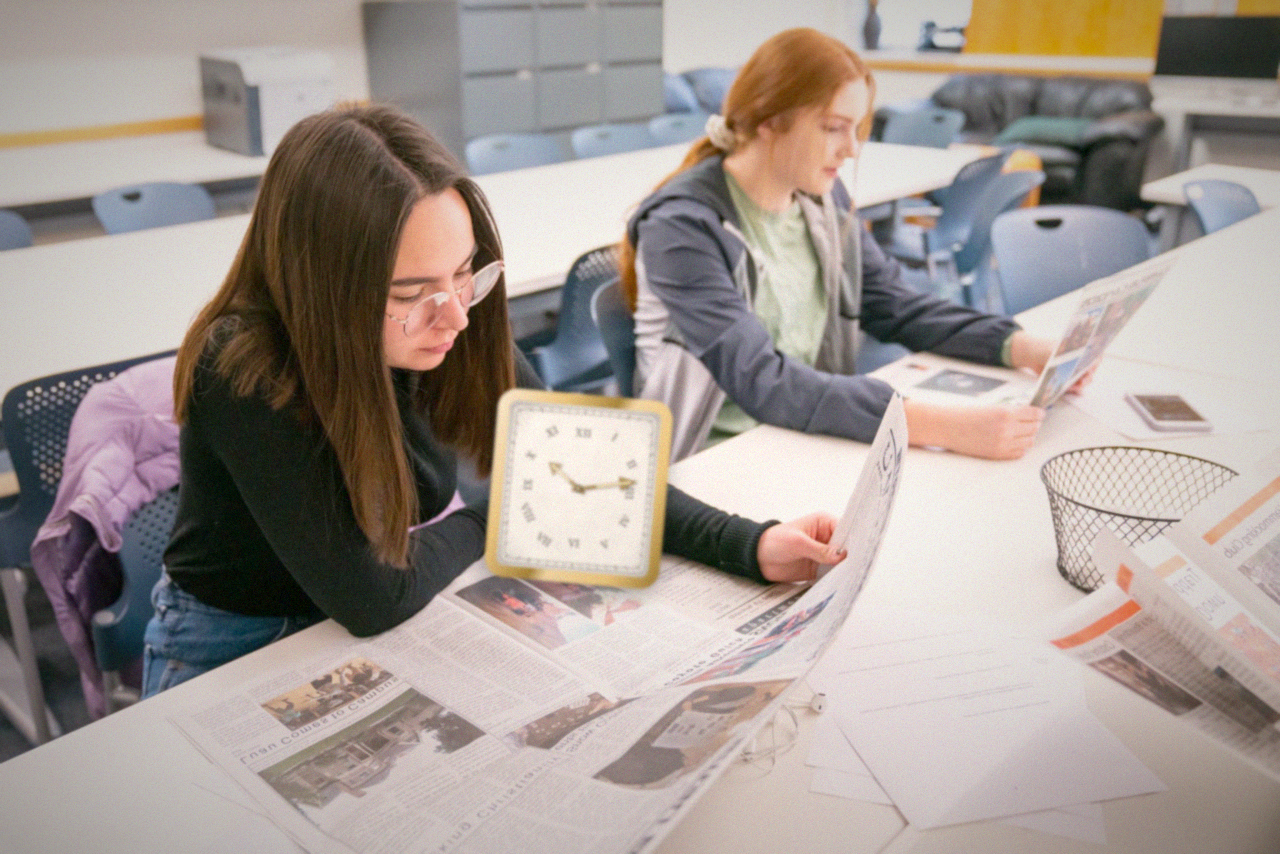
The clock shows 10:13
